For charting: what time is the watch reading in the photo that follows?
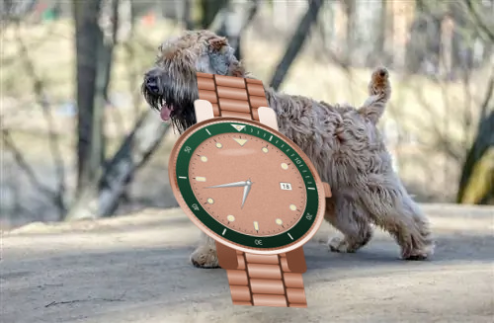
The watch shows 6:43
